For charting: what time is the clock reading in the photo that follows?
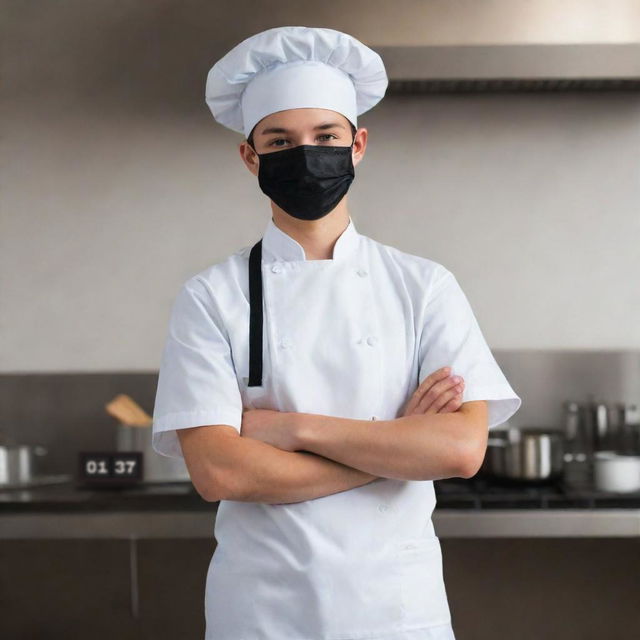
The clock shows 1:37
